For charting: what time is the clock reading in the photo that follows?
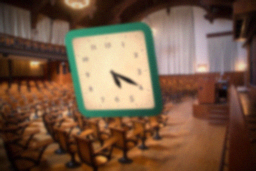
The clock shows 5:20
